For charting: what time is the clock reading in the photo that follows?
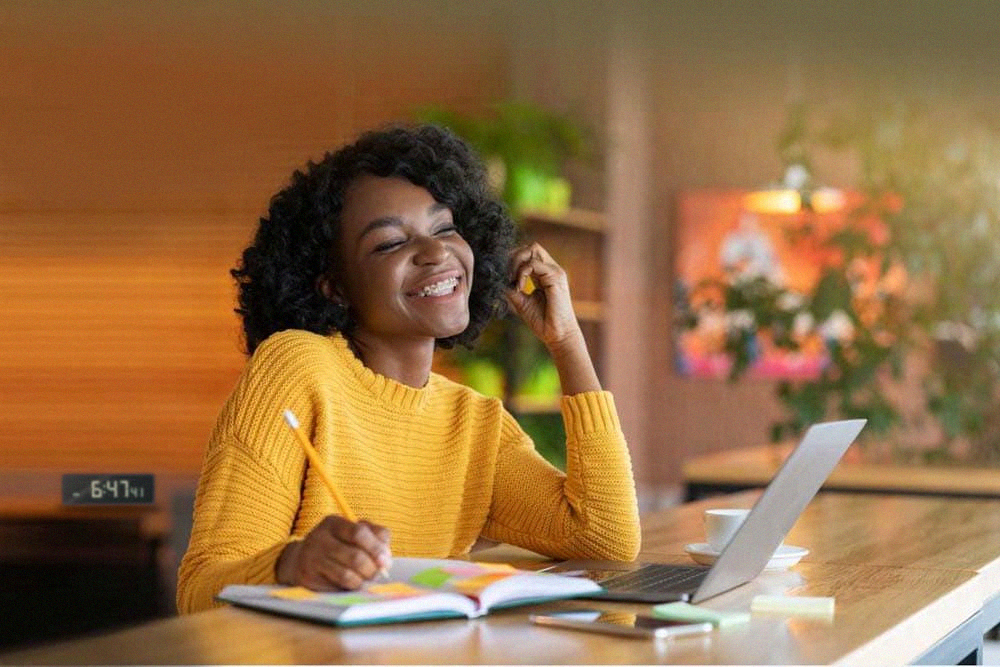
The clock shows 6:47
